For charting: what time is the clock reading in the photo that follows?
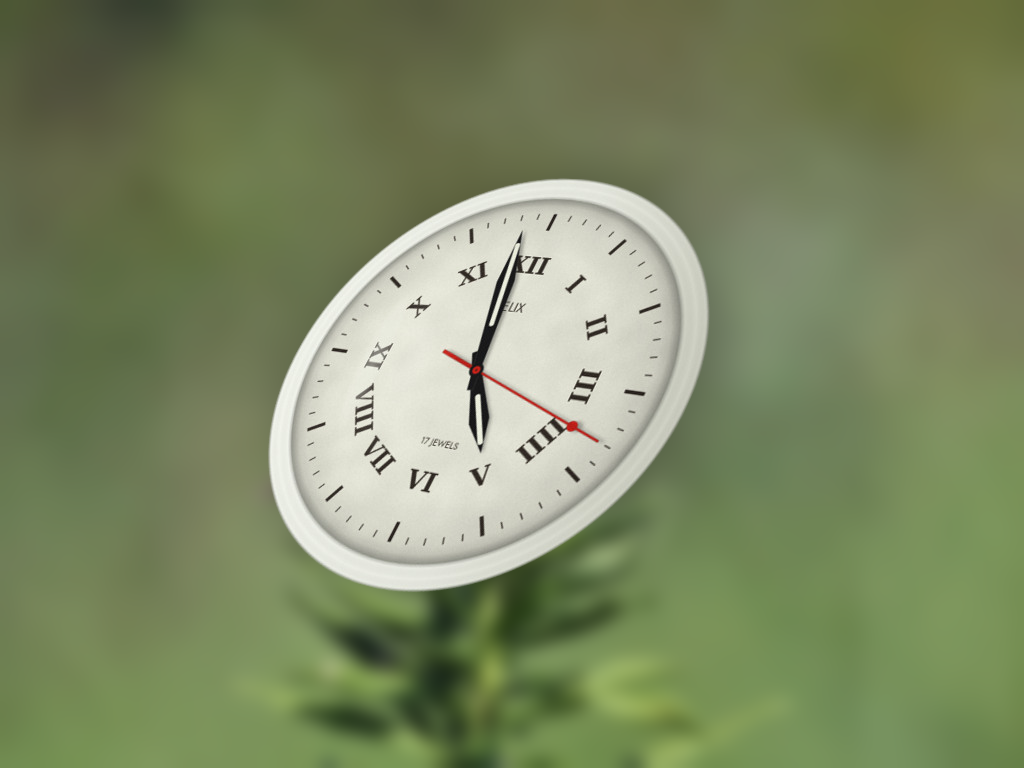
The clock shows 4:58:18
